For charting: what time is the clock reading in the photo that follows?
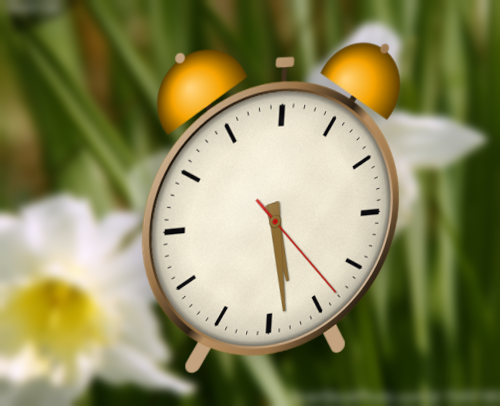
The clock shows 5:28:23
